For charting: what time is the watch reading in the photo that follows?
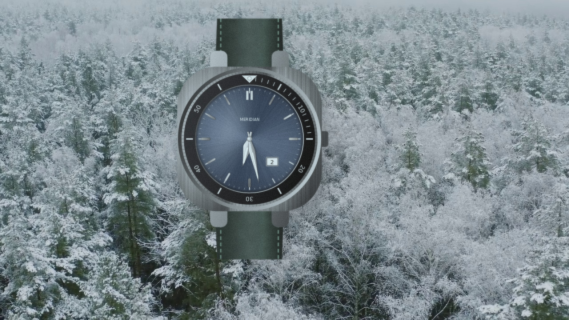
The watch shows 6:28
